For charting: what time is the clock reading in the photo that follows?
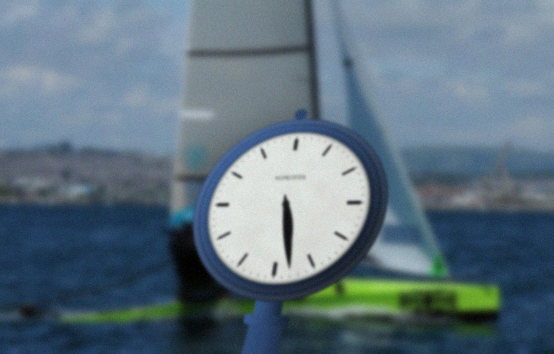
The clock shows 5:28
